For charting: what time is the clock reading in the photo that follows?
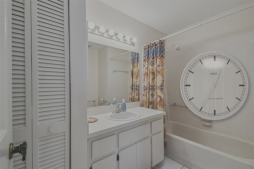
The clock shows 12:35
